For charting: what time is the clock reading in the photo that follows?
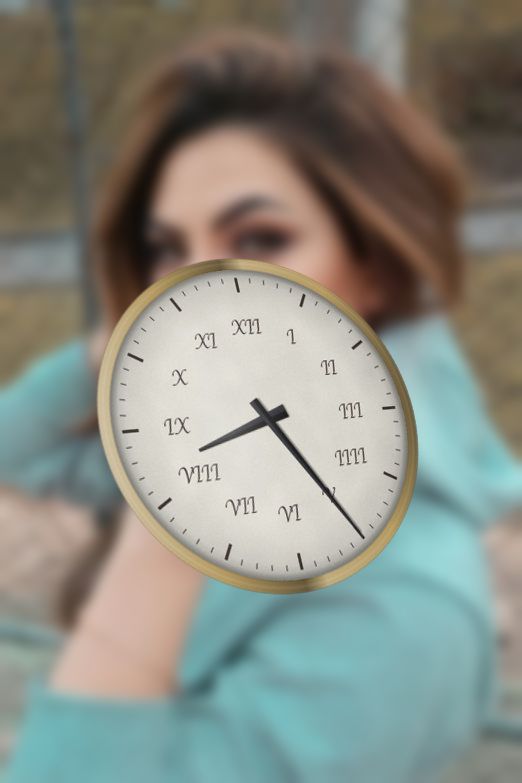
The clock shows 8:25
